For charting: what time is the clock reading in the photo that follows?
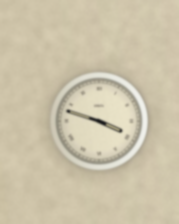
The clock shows 3:48
